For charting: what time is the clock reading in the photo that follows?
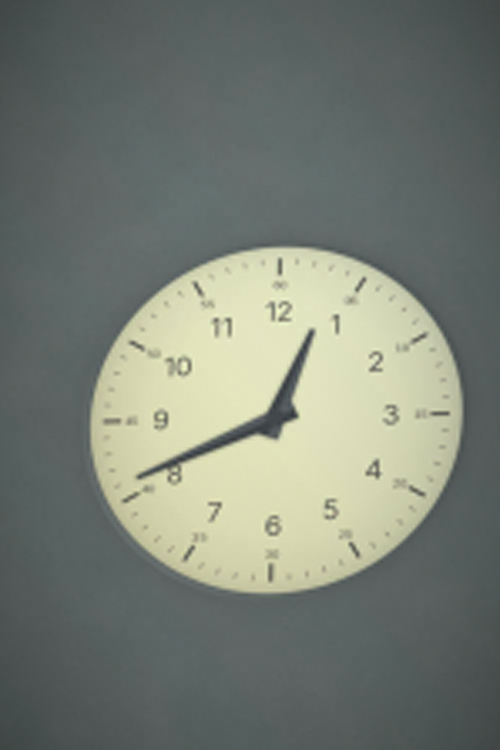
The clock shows 12:41
